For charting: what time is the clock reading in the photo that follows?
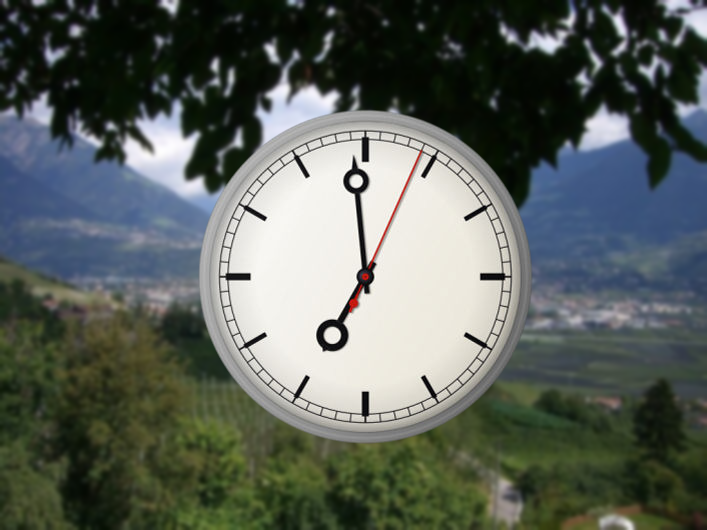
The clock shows 6:59:04
